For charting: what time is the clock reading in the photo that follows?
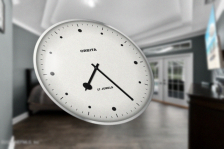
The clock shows 7:25
